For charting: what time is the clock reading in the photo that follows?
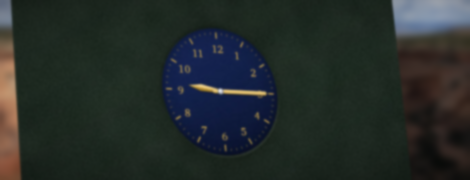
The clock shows 9:15
